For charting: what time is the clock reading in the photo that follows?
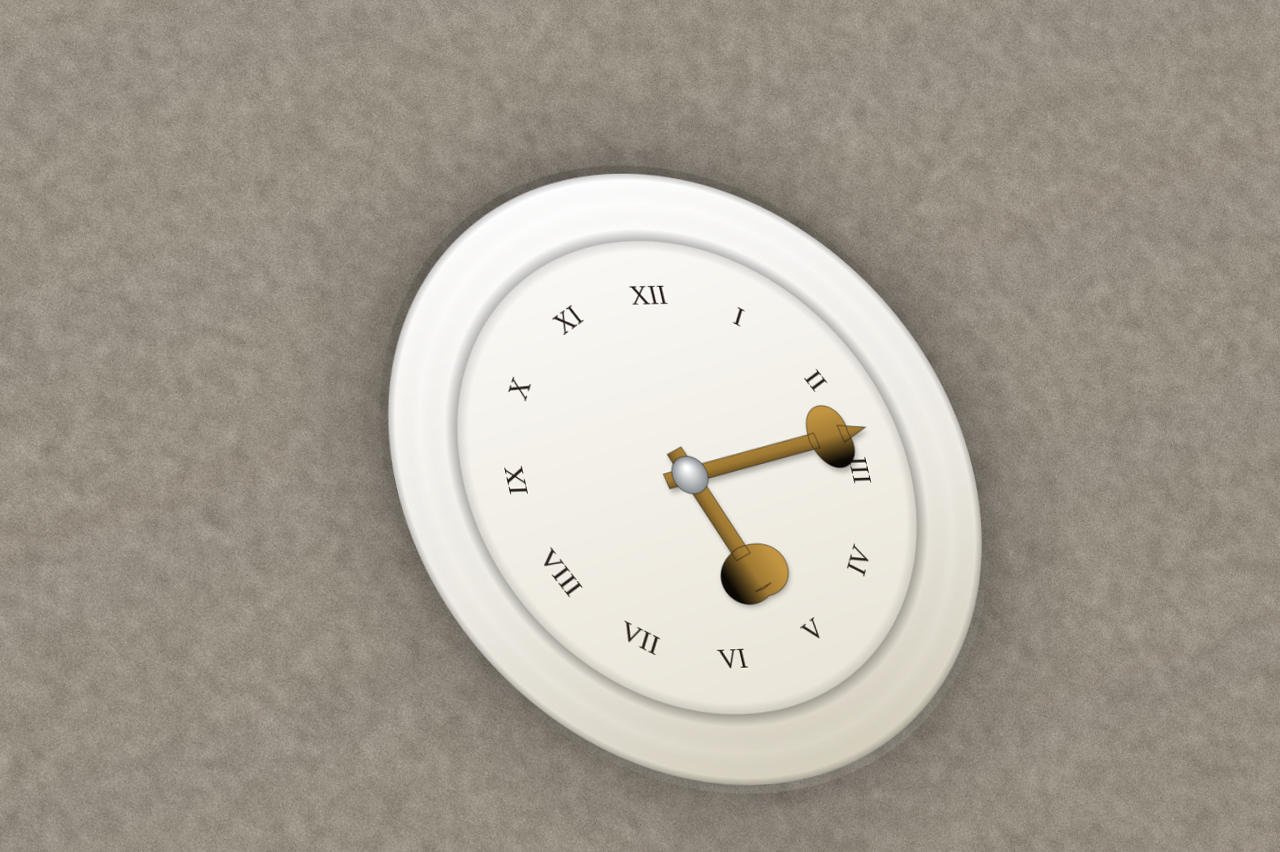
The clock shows 5:13
